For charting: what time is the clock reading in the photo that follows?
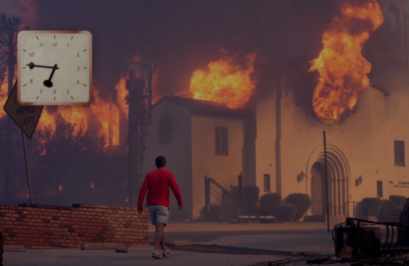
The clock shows 6:46
